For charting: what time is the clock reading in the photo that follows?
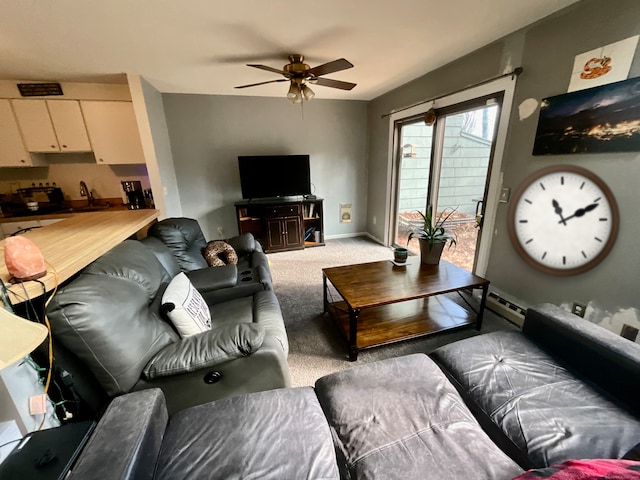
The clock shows 11:11
